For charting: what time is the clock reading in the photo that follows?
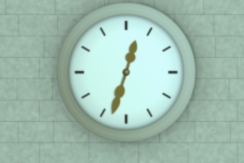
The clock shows 12:33
